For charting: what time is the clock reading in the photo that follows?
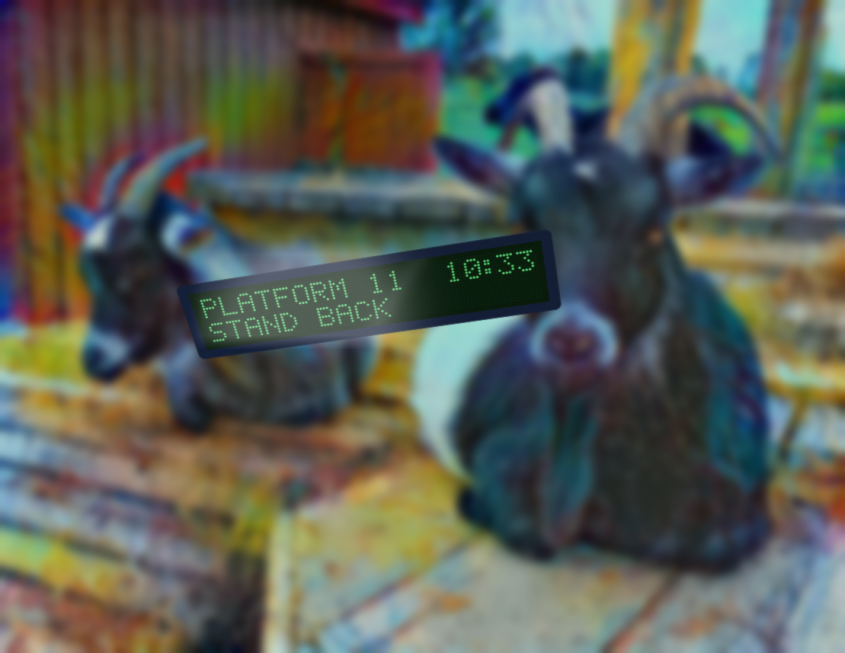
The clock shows 10:33
